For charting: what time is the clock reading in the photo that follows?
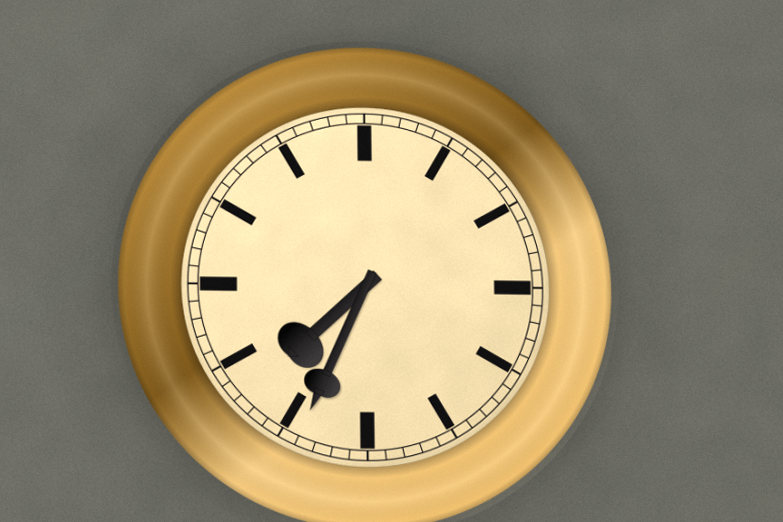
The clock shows 7:34
